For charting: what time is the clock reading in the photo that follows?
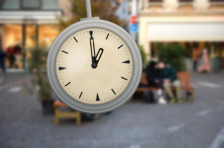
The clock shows 1:00
